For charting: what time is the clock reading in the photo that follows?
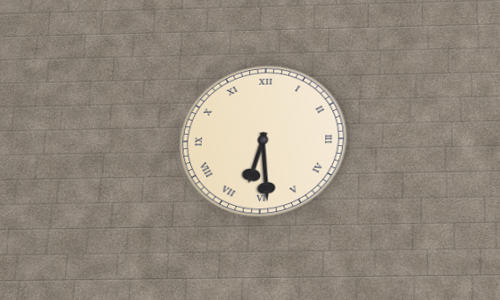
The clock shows 6:29
